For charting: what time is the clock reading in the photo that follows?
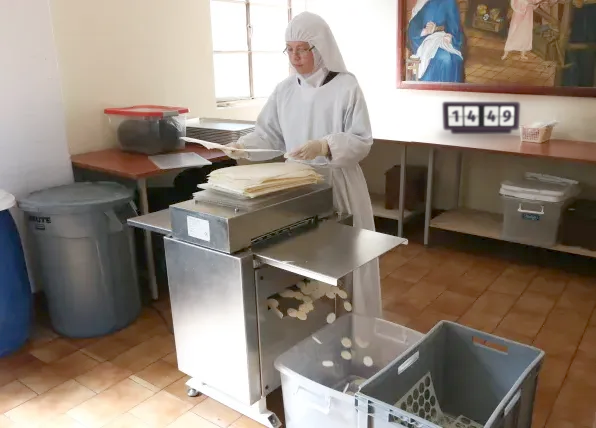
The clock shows 14:49
